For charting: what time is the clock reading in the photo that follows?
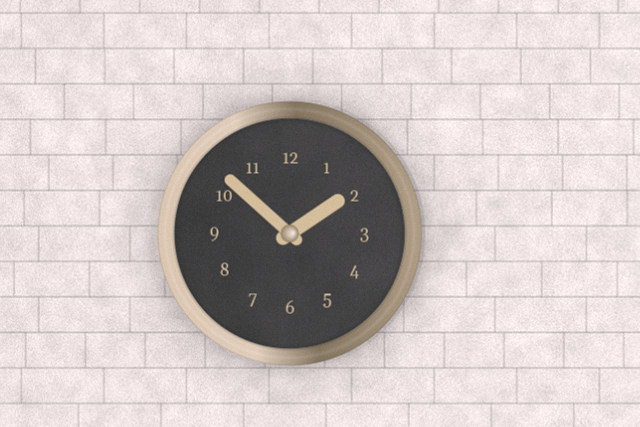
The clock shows 1:52
